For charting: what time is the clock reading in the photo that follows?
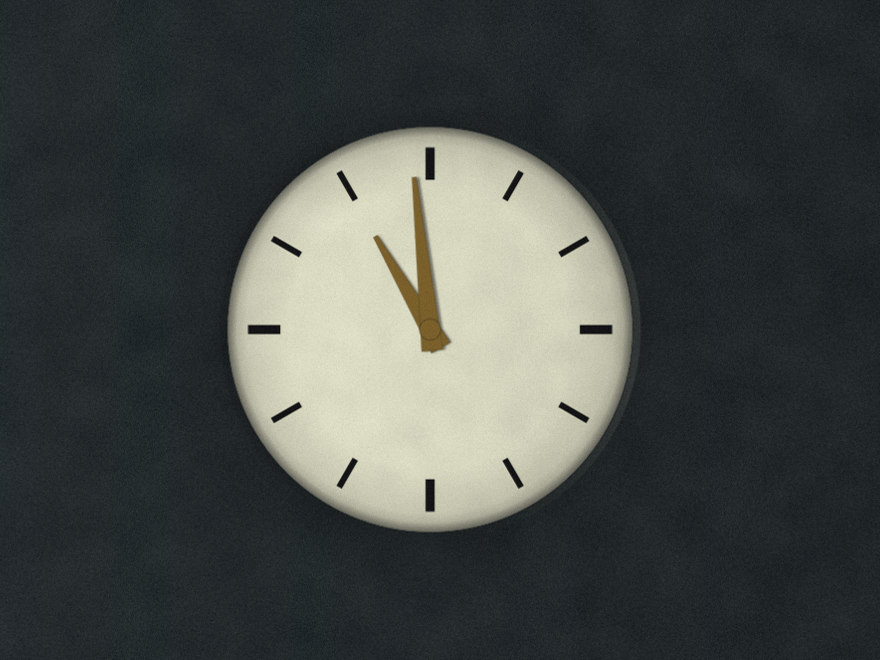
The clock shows 10:59
